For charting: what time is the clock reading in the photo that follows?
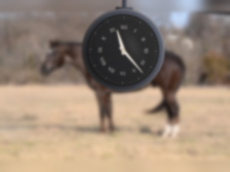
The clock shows 11:23
